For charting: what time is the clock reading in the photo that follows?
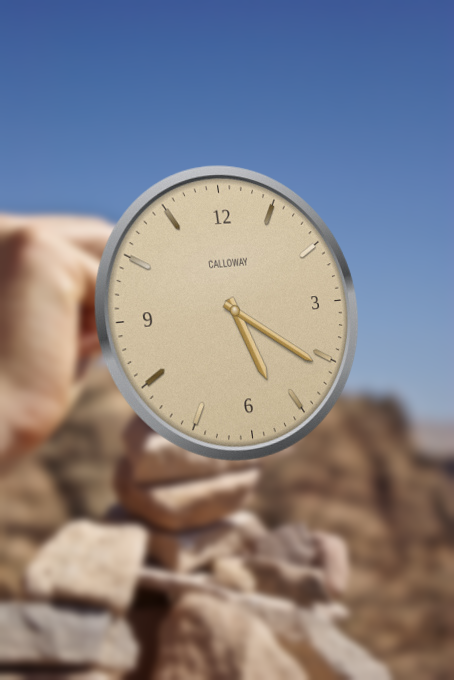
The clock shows 5:21
